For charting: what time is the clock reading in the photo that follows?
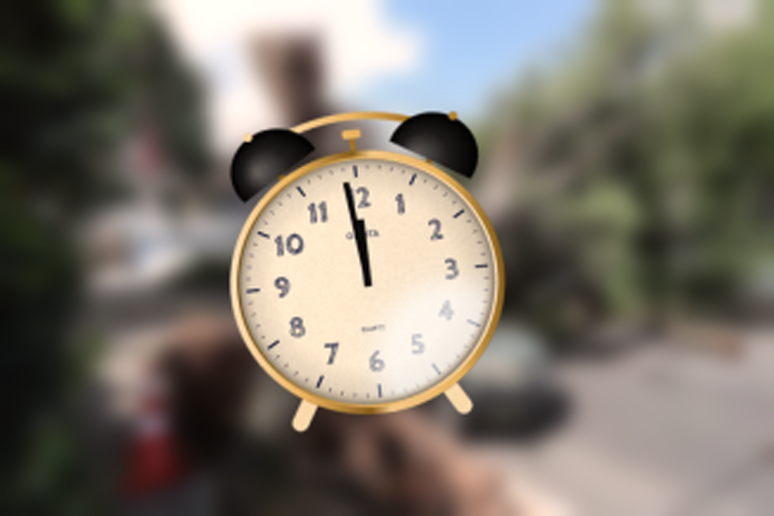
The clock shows 11:59
